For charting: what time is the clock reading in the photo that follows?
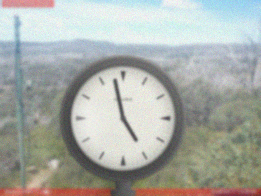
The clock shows 4:58
